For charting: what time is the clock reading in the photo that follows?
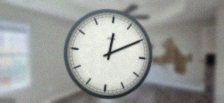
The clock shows 12:10
